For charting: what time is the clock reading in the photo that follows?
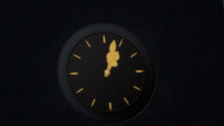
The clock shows 1:03
